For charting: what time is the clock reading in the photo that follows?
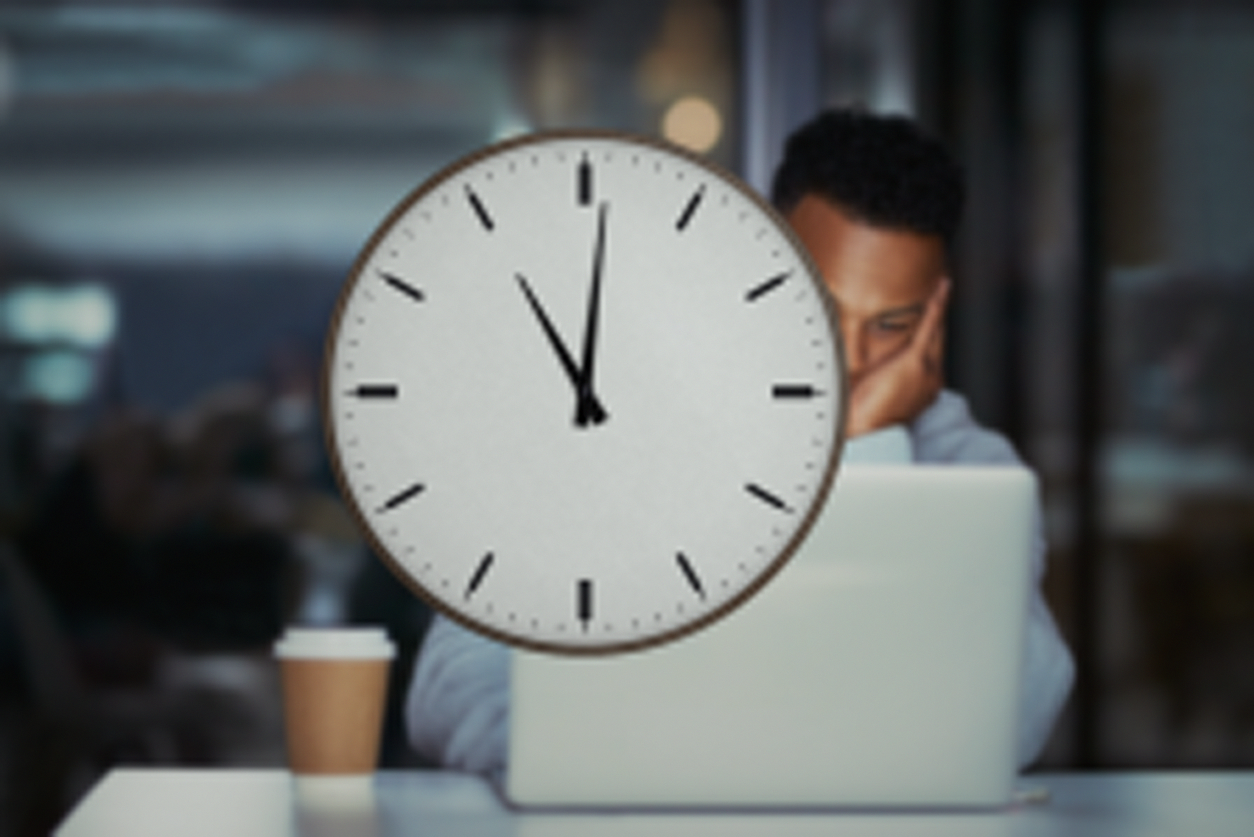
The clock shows 11:01
